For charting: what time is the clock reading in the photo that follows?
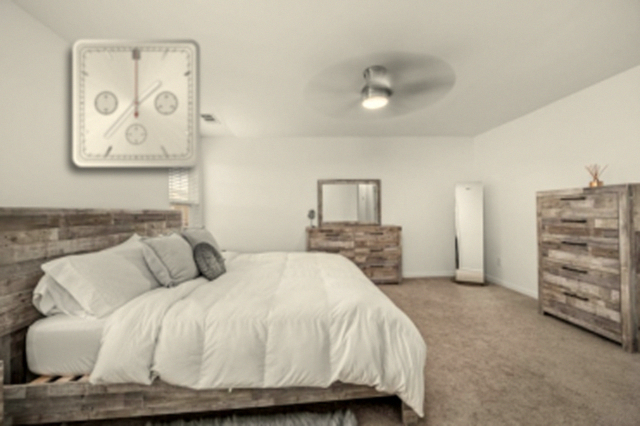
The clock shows 1:37
